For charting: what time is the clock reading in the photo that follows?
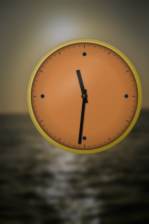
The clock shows 11:31
